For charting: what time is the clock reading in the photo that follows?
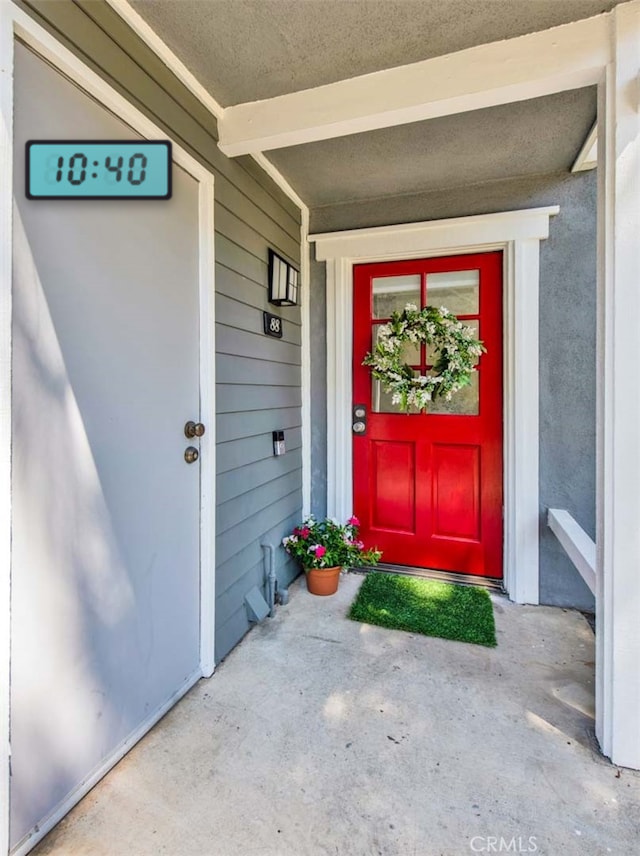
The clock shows 10:40
